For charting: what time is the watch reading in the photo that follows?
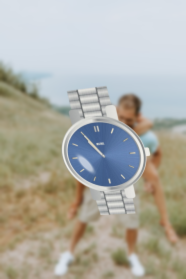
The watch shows 10:55
